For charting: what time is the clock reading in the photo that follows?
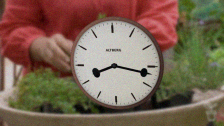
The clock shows 8:17
